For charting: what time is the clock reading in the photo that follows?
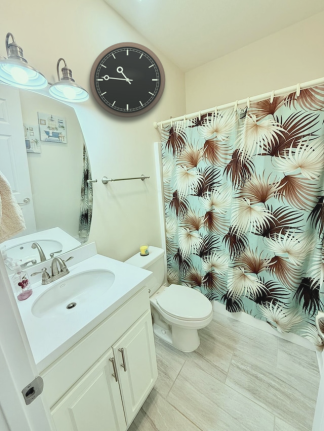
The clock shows 10:46
